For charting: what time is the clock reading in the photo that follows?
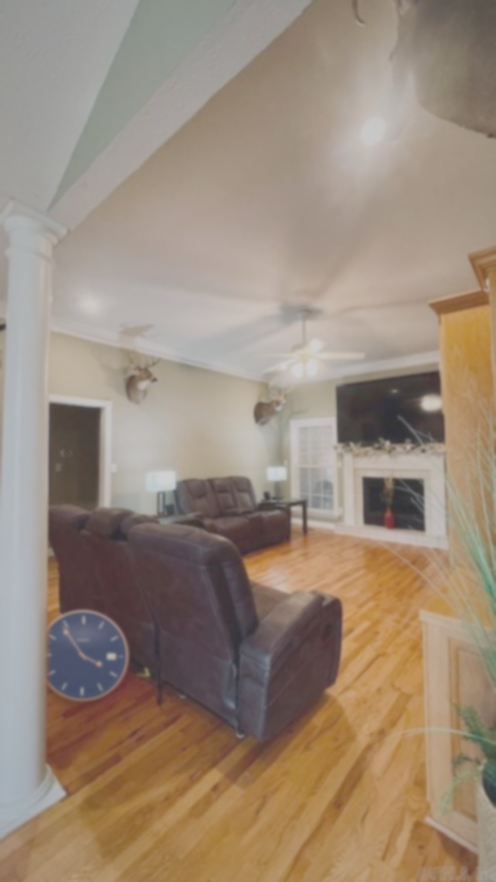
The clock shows 3:54
